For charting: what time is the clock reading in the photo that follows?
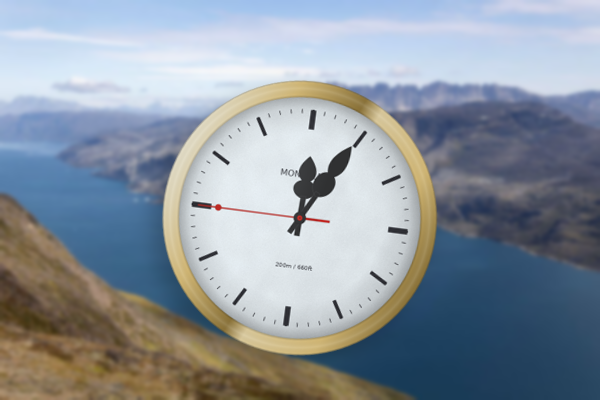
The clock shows 12:04:45
